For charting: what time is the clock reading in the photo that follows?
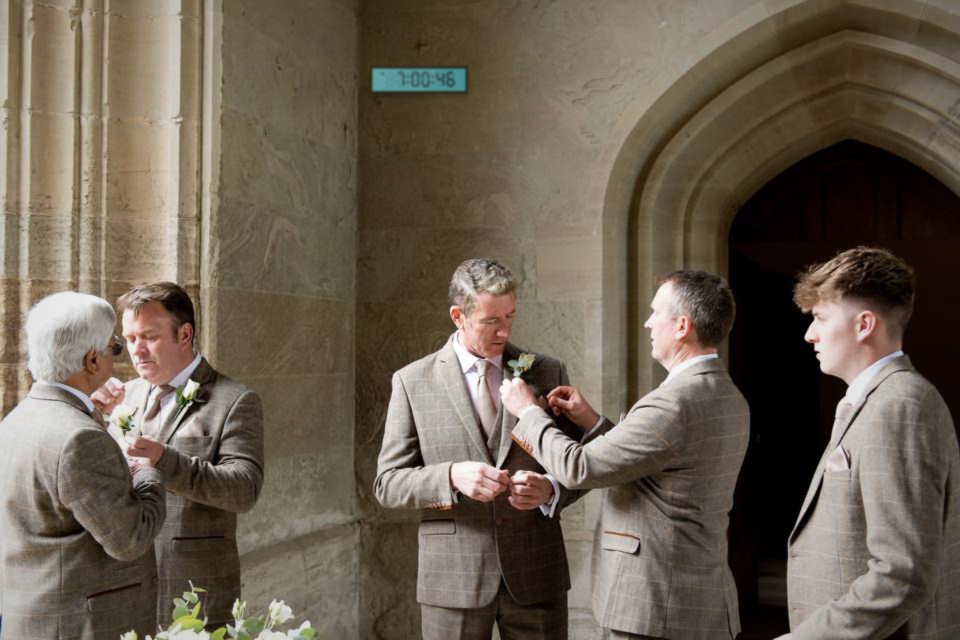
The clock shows 7:00:46
